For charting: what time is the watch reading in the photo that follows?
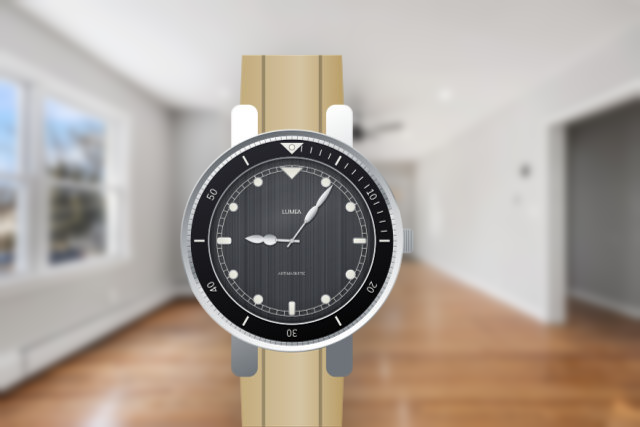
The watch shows 9:06
